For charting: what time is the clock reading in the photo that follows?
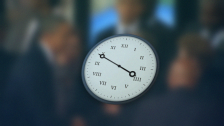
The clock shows 3:49
